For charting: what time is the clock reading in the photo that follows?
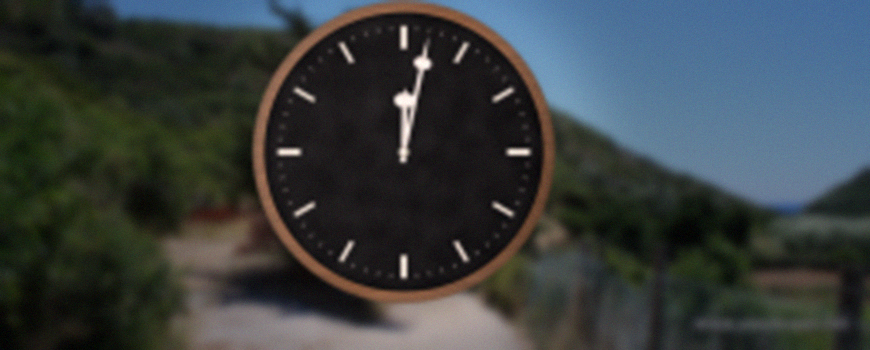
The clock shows 12:02
